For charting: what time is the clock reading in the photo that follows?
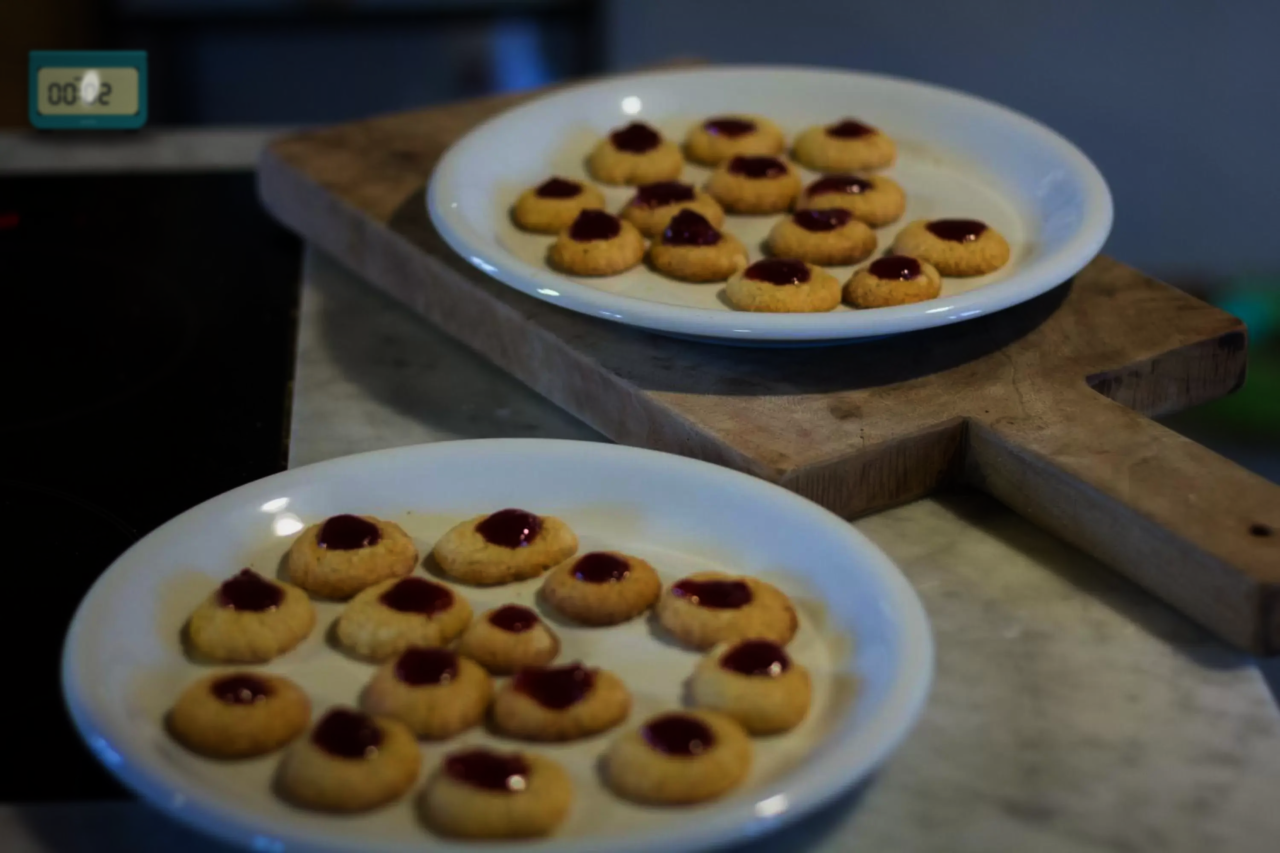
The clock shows 0:02
